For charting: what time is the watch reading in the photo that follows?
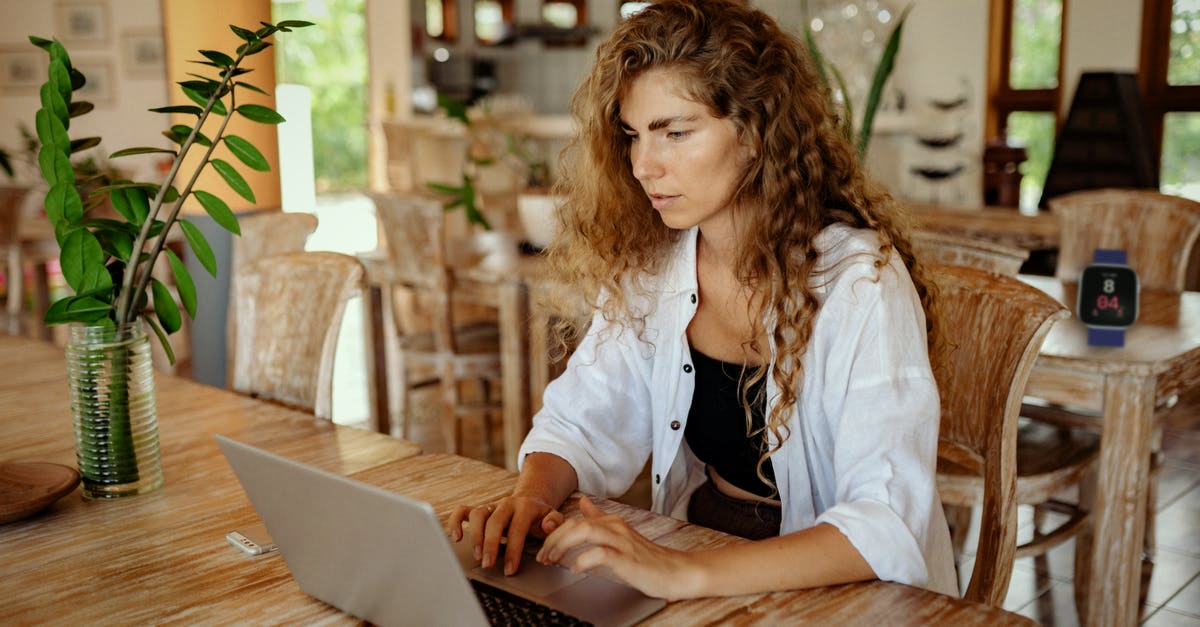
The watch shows 8:04
